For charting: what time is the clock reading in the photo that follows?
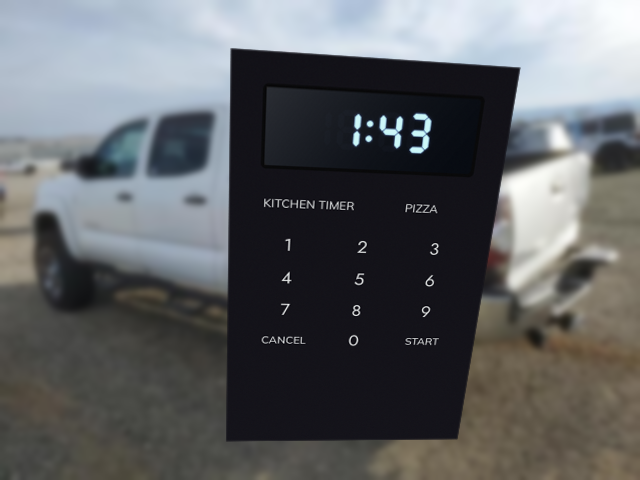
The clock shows 1:43
